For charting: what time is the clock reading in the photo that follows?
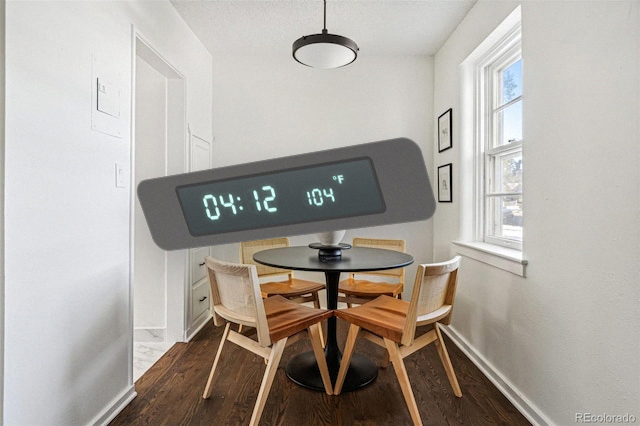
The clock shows 4:12
